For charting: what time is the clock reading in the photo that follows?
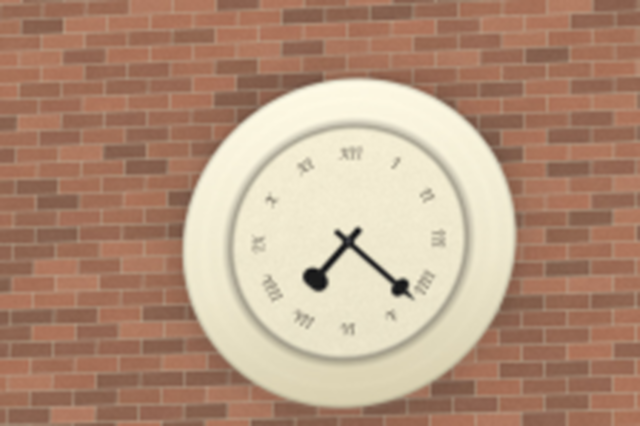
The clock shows 7:22
